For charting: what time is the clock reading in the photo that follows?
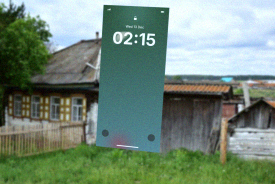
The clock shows 2:15
